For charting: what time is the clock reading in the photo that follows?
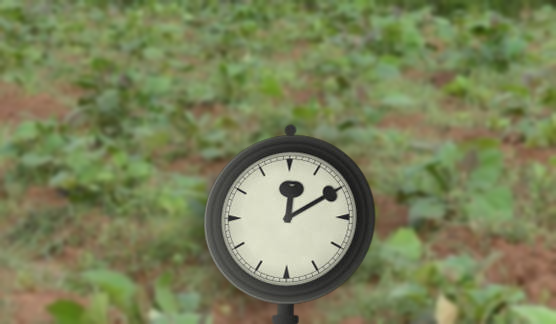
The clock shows 12:10
